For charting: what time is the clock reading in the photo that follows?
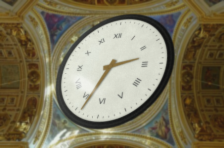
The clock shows 2:34
